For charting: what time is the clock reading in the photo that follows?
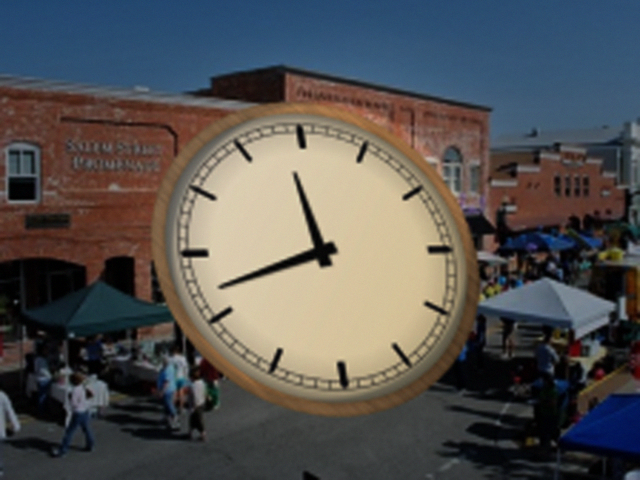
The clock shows 11:42
